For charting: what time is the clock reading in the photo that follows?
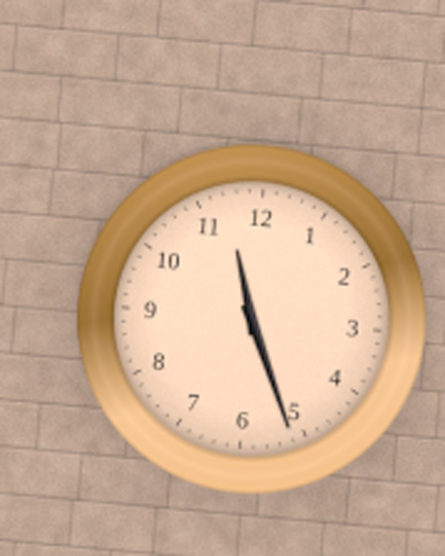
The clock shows 11:26
